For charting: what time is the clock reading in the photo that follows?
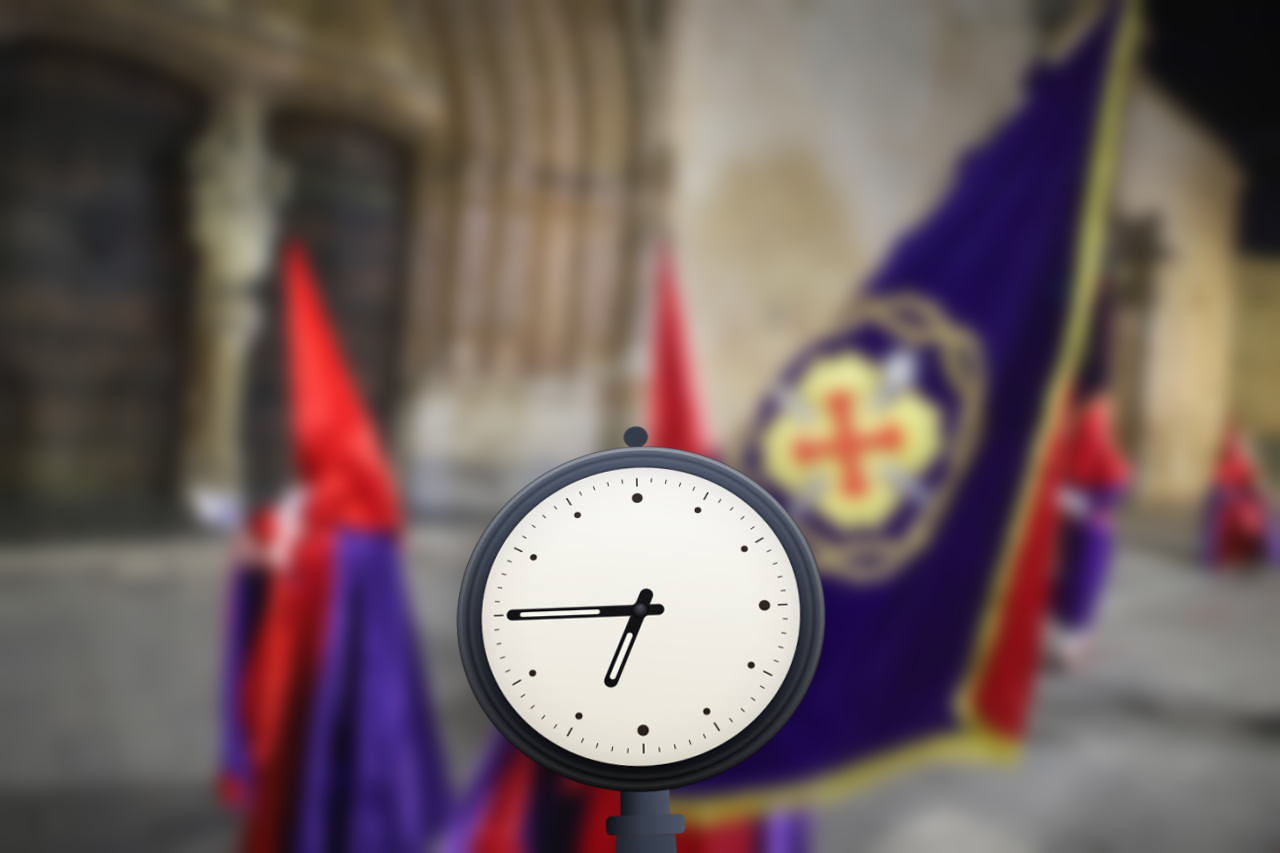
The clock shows 6:45
